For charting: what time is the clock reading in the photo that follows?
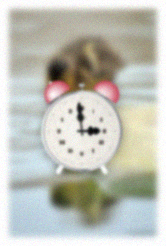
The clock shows 2:59
